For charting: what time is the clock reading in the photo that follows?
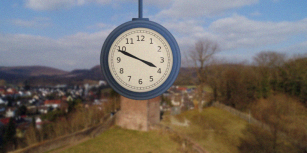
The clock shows 3:49
